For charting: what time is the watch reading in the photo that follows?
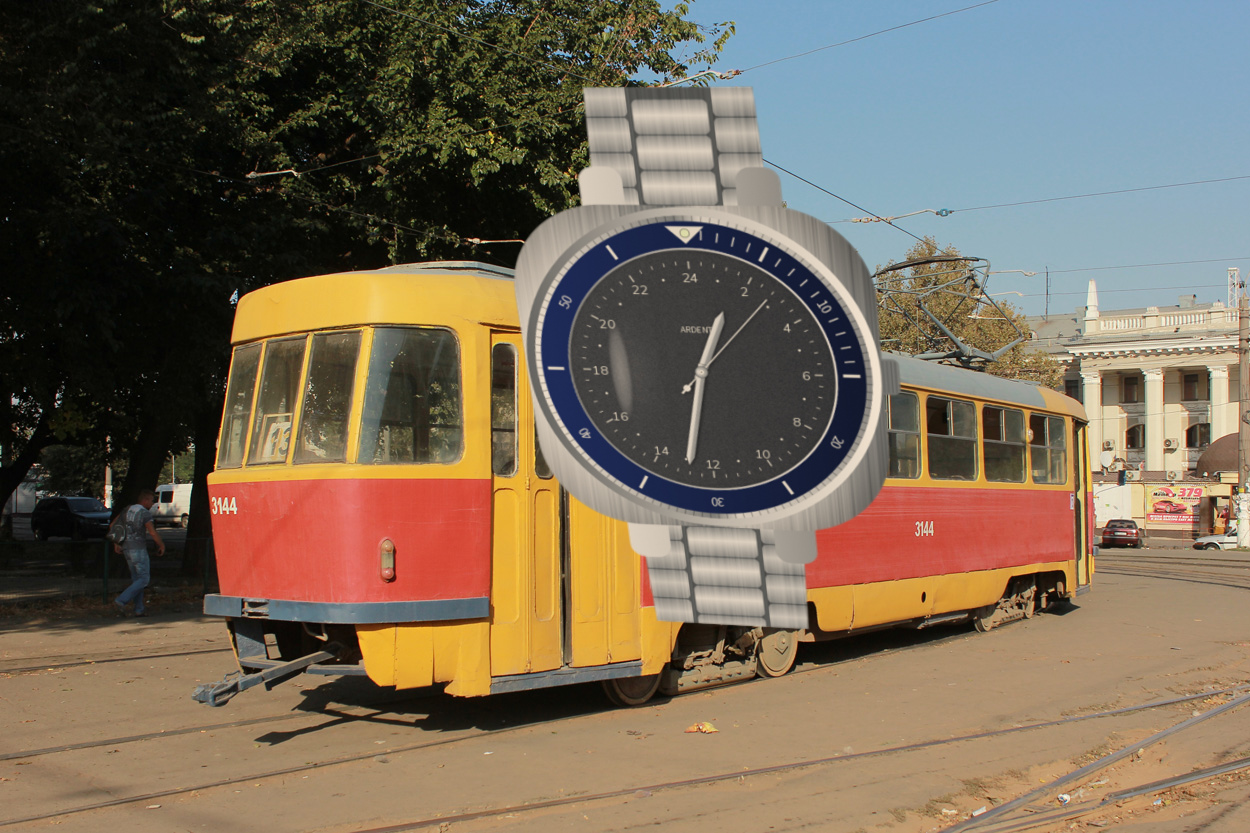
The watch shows 1:32:07
